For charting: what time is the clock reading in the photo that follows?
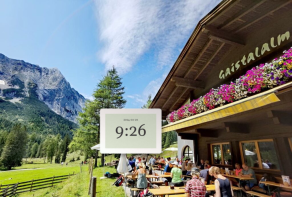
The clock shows 9:26
